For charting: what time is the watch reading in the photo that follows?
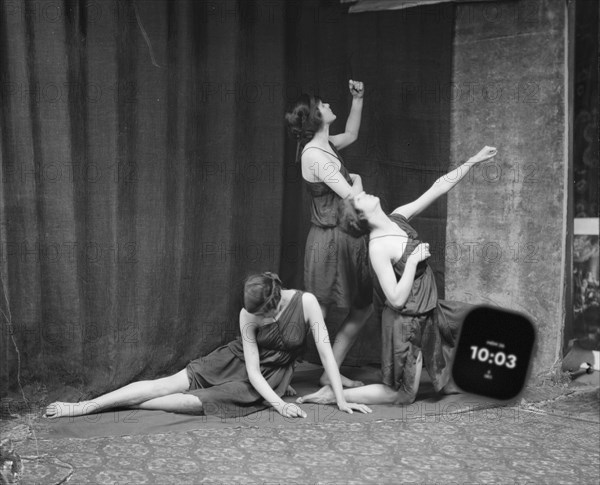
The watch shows 10:03
